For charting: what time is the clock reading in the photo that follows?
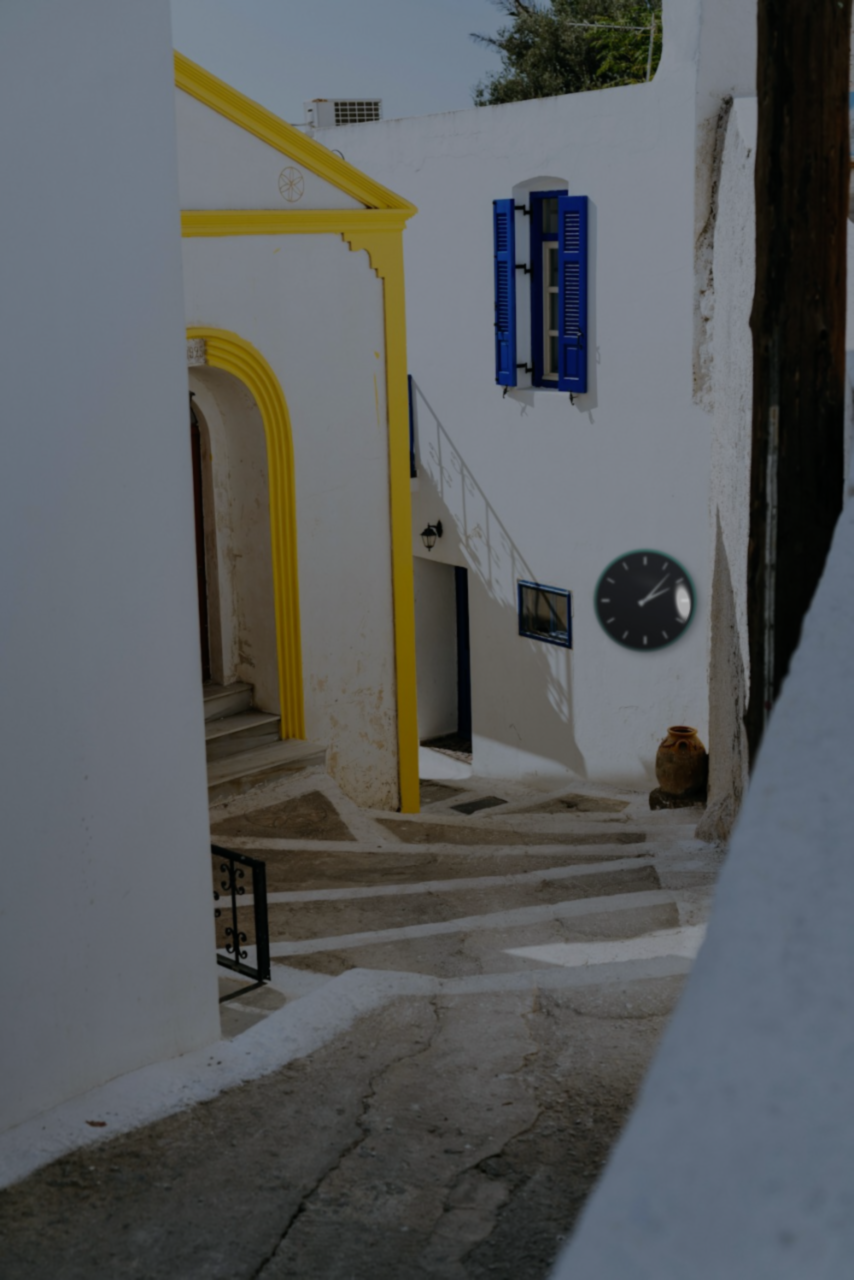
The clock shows 2:07
